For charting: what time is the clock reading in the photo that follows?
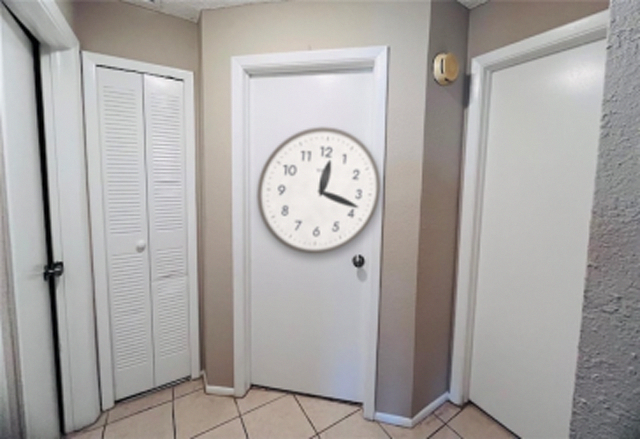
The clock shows 12:18
